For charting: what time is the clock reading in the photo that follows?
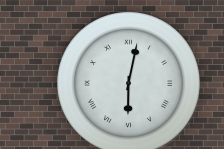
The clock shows 6:02
